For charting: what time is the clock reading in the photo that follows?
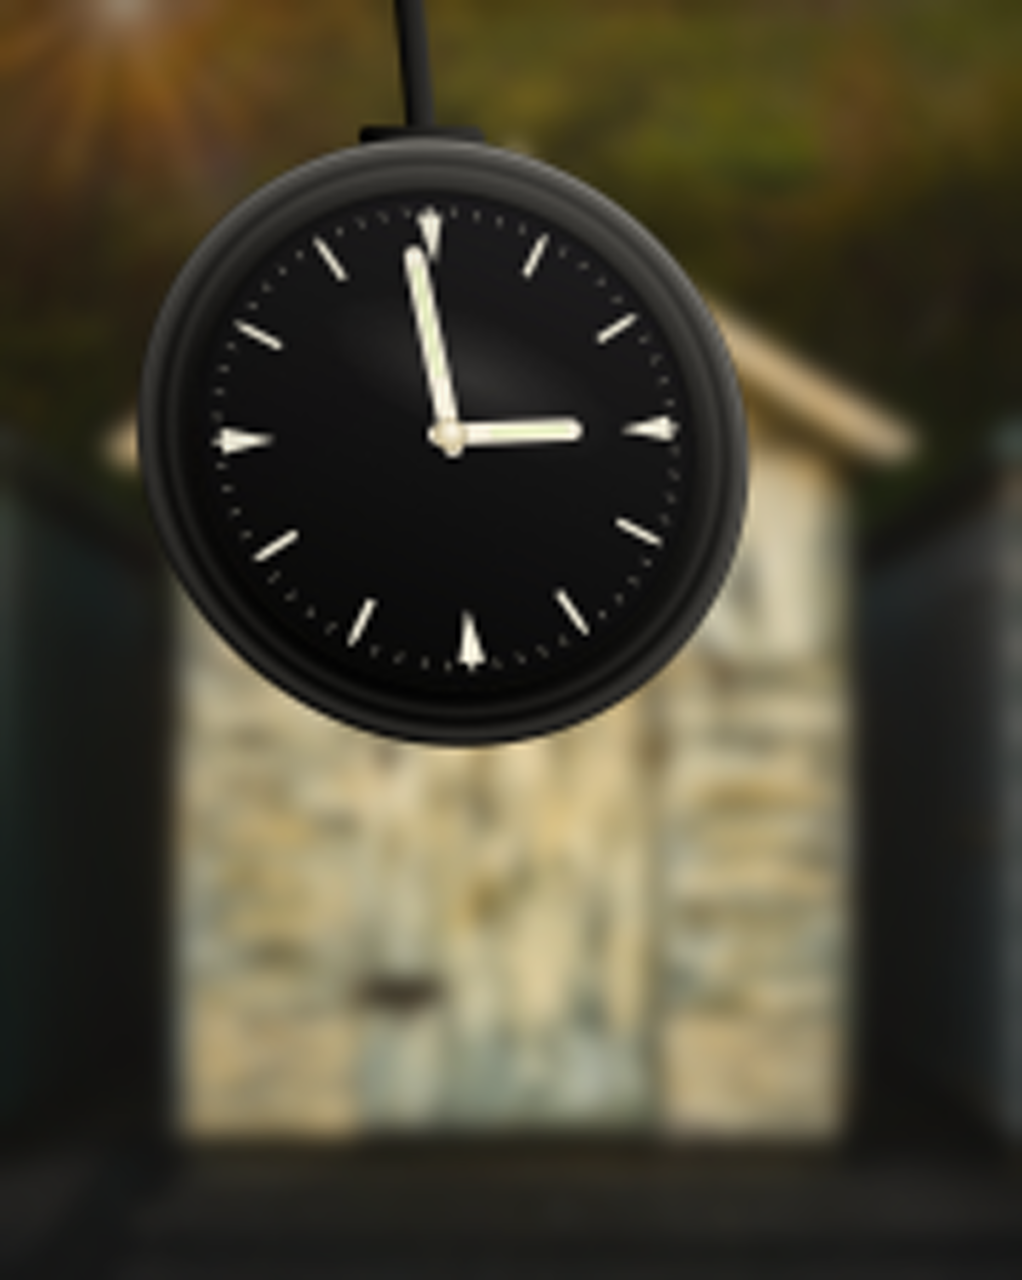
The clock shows 2:59
